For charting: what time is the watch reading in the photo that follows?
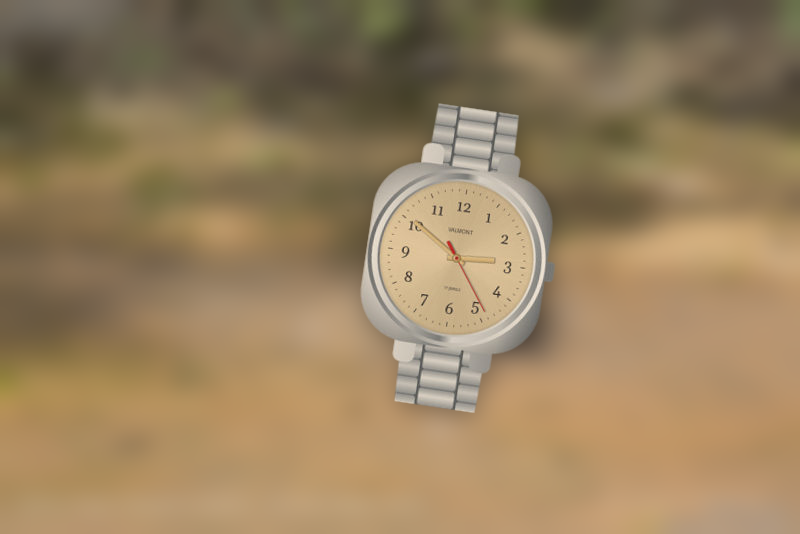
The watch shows 2:50:24
